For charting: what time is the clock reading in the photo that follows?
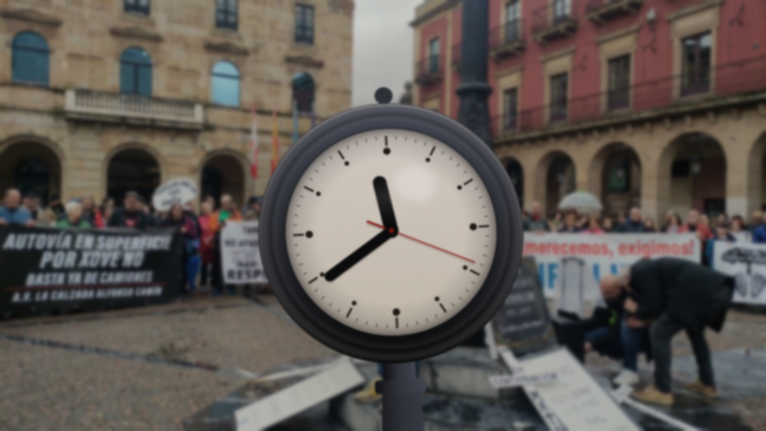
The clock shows 11:39:19
